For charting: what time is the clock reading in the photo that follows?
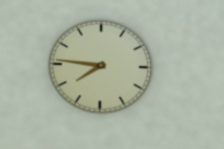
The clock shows 7:46
